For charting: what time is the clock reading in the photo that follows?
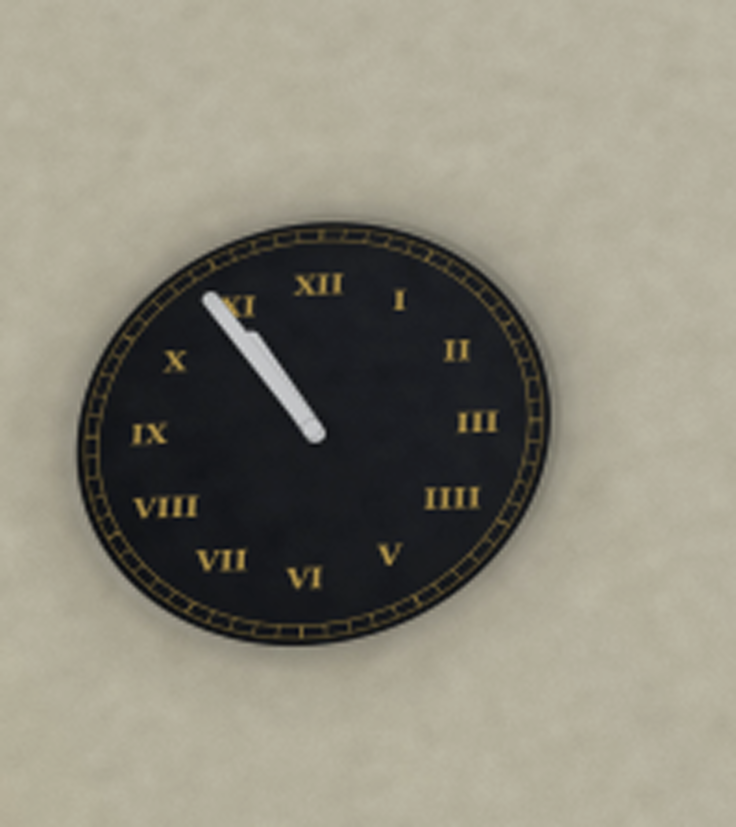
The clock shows 10:54
